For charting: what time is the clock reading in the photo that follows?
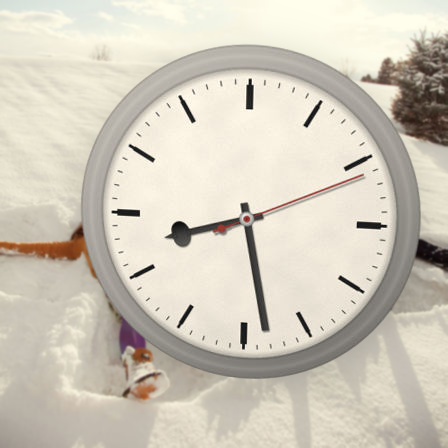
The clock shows 8:28:11
